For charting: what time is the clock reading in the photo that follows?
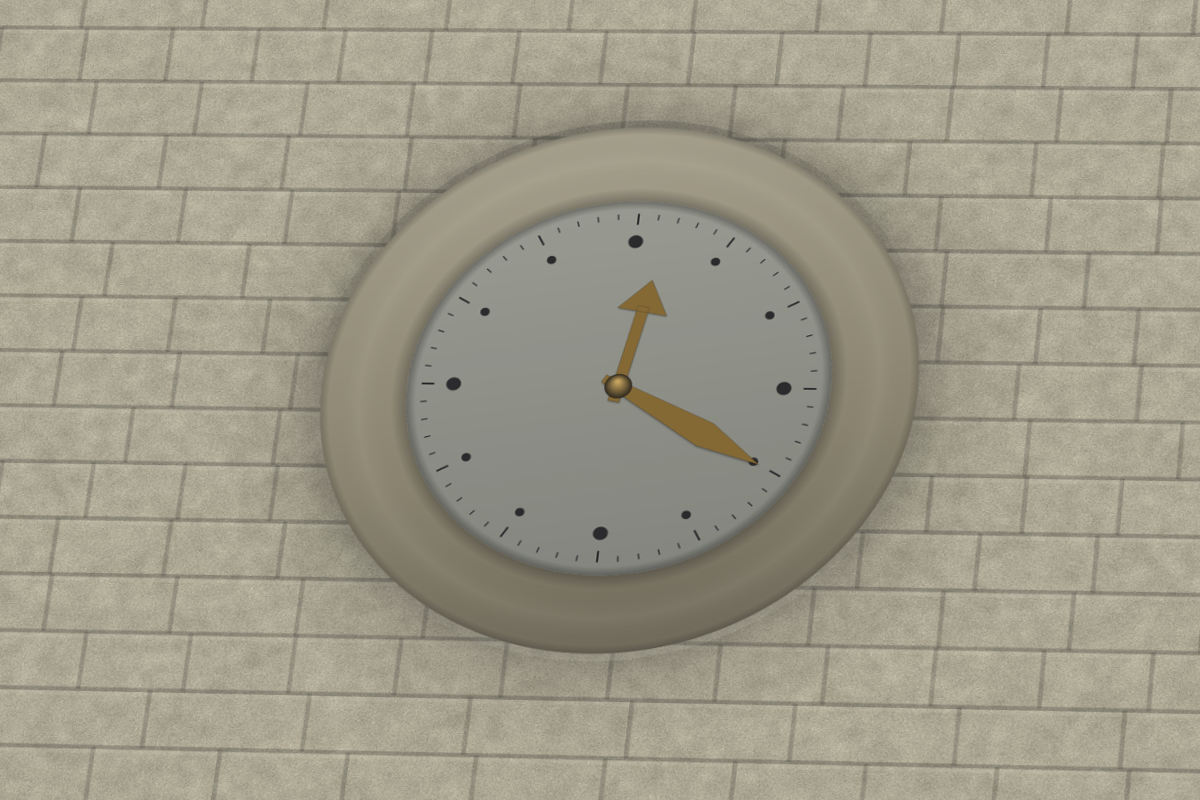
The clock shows 12:20
